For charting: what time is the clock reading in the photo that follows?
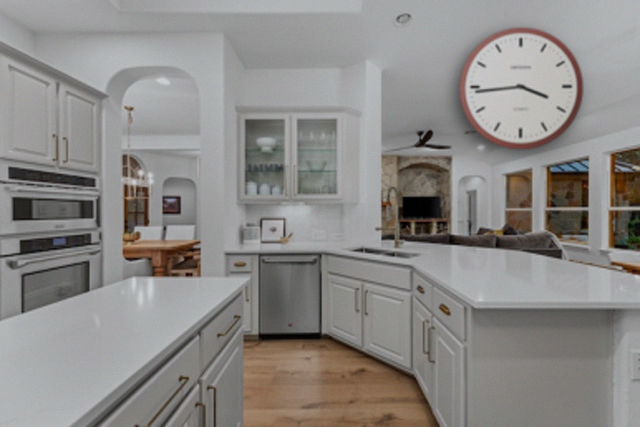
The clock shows 3:44
